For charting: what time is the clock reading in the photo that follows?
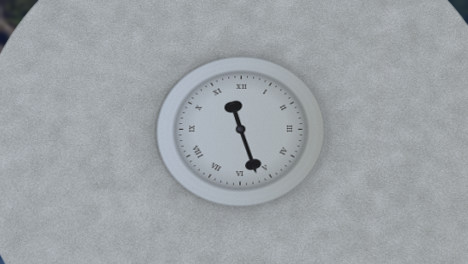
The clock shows 11:27
